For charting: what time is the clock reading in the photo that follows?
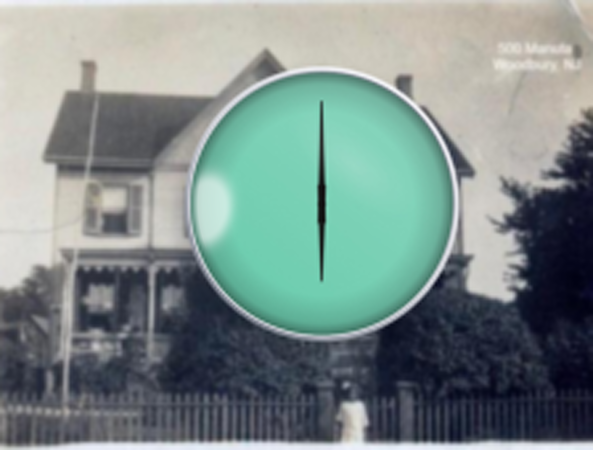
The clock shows 6:00
